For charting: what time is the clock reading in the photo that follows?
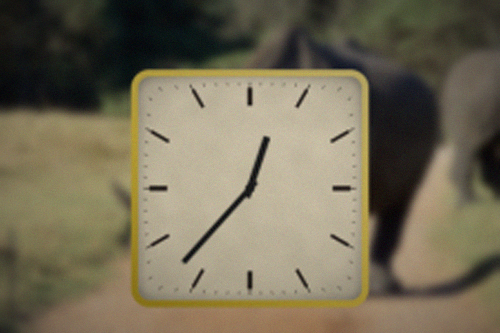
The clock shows 12:37
